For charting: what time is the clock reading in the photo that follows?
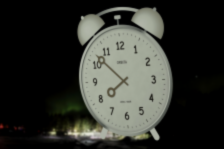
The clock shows 7:52
